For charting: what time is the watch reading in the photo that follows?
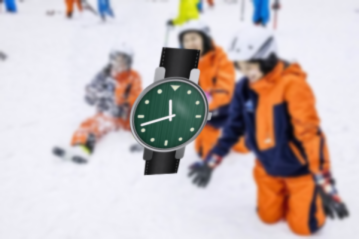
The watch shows 11:42
